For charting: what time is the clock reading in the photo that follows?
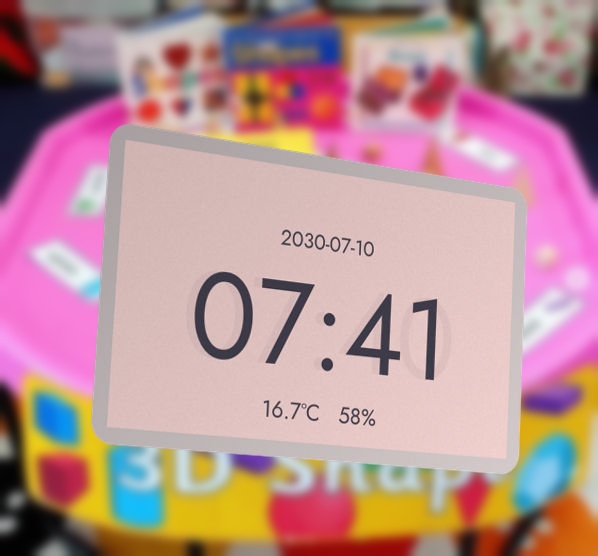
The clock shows 7:41
